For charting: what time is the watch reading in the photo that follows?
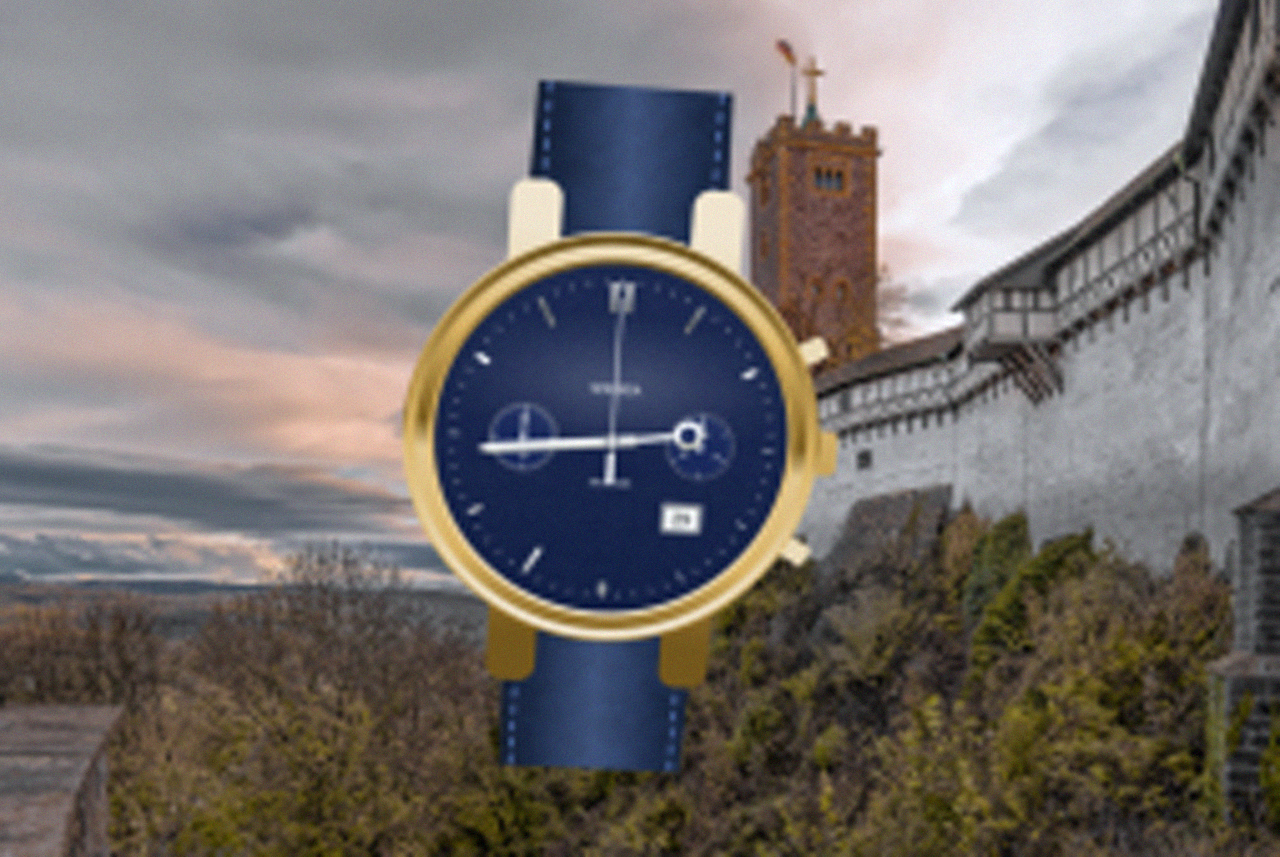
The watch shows 2:44
